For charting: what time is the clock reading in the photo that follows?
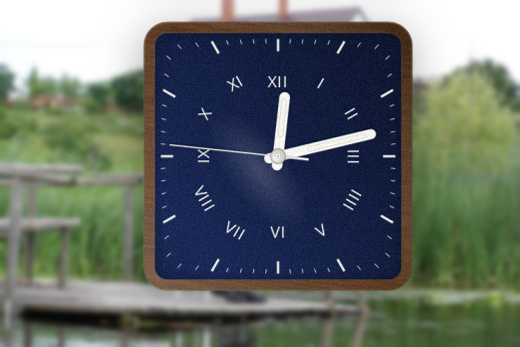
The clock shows 12:12:46
